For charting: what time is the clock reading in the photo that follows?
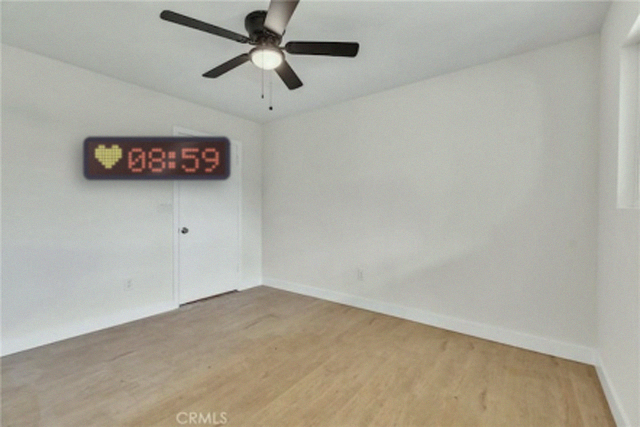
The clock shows 8:59
